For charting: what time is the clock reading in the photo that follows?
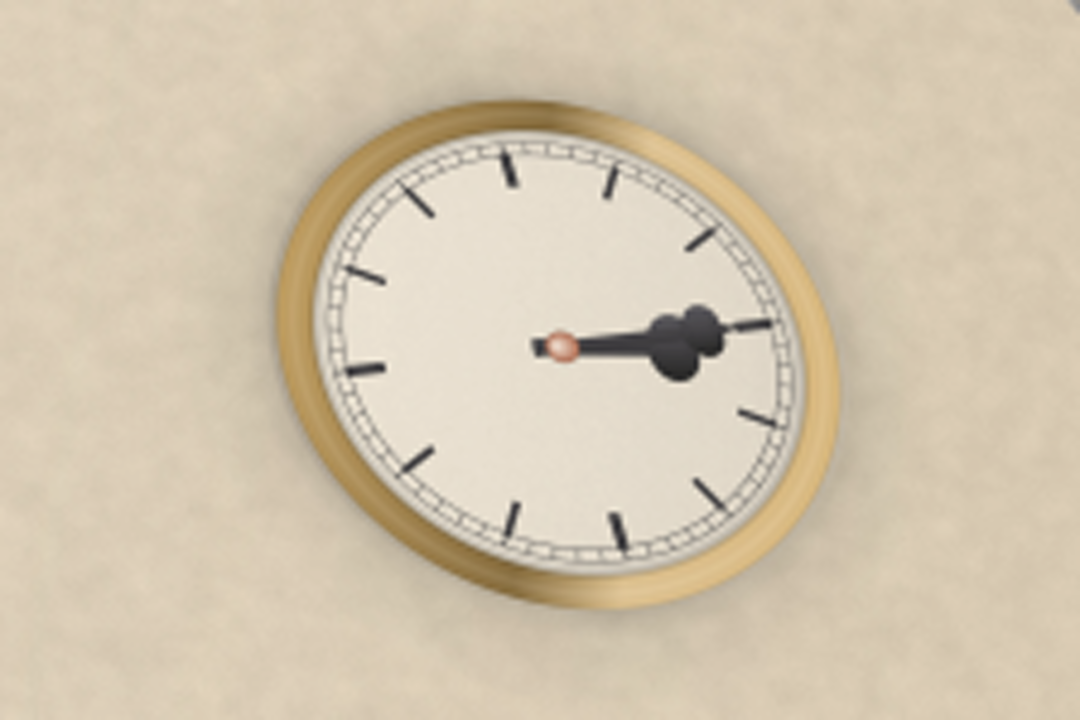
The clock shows 3:15
